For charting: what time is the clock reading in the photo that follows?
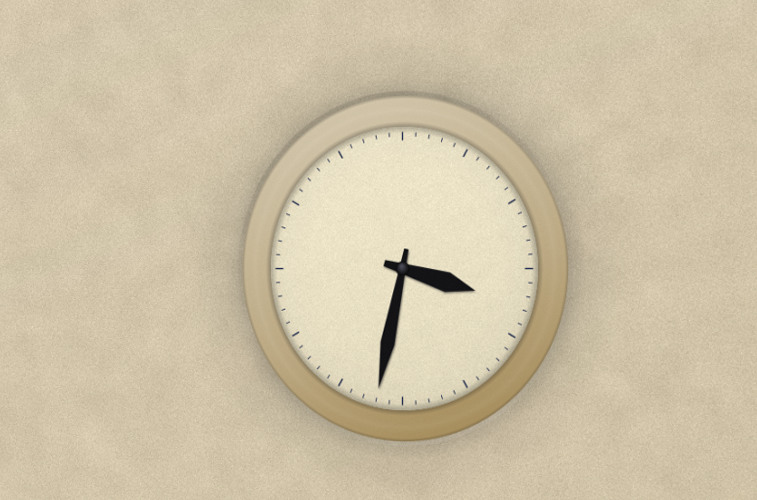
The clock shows 3:32
